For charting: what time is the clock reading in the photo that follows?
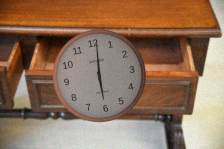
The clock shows 6:01
